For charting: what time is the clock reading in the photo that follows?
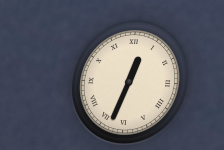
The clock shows 12:33
